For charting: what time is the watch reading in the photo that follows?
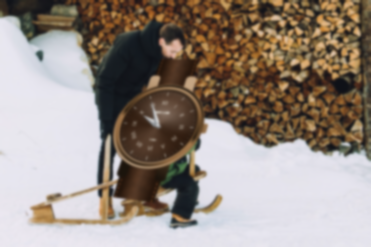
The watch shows 9:55
